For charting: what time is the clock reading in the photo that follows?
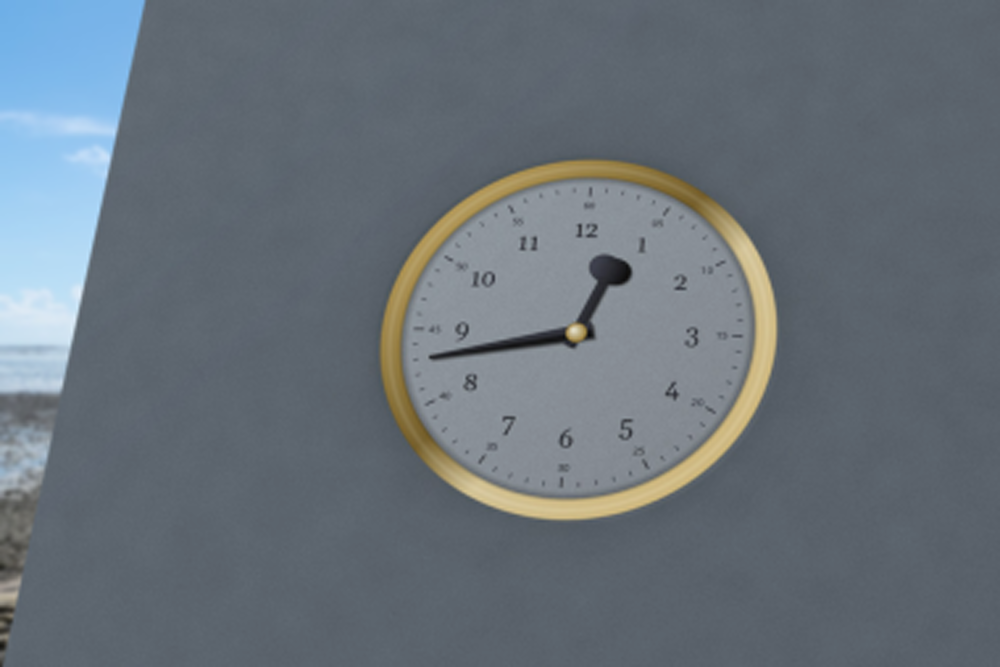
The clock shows 12:43
